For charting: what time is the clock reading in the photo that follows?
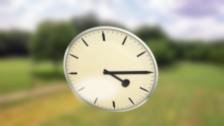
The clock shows 4:15
